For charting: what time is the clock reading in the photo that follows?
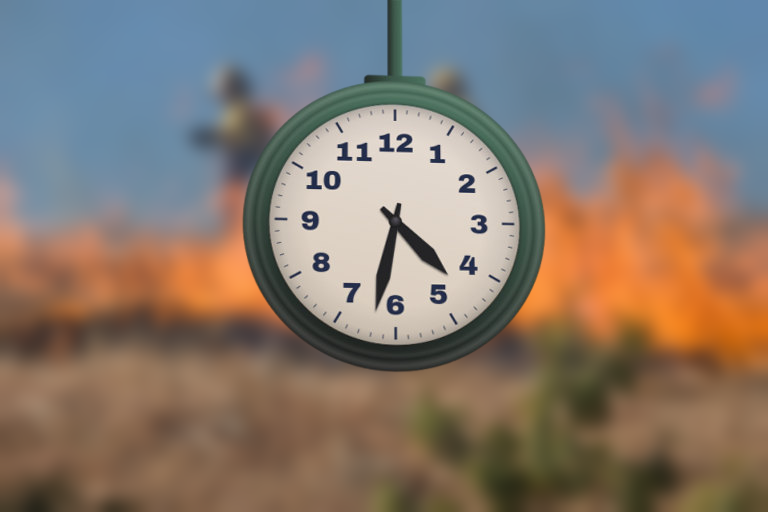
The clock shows 4:32
